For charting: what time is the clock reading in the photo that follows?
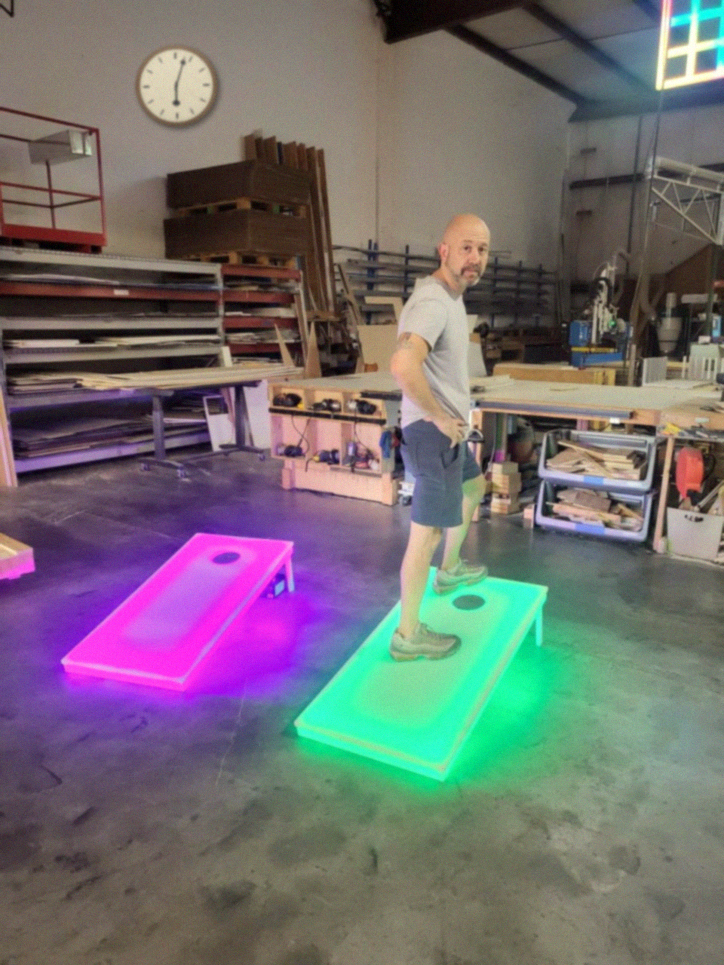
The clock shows 6:03
